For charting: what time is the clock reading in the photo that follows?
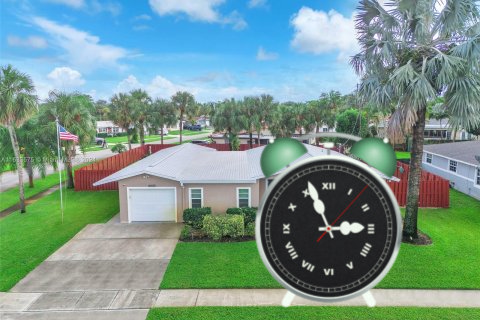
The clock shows 2:56:07
